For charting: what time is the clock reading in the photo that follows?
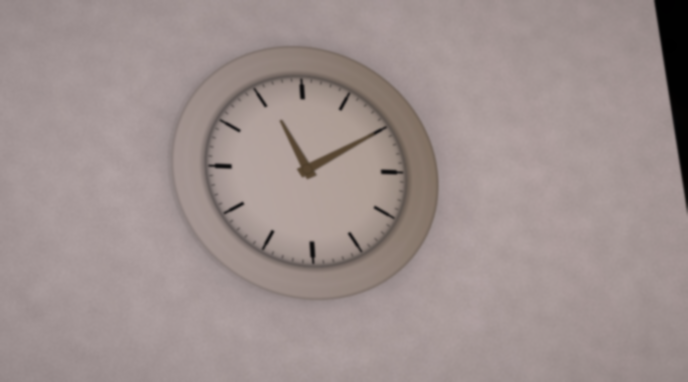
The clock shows 11:10
